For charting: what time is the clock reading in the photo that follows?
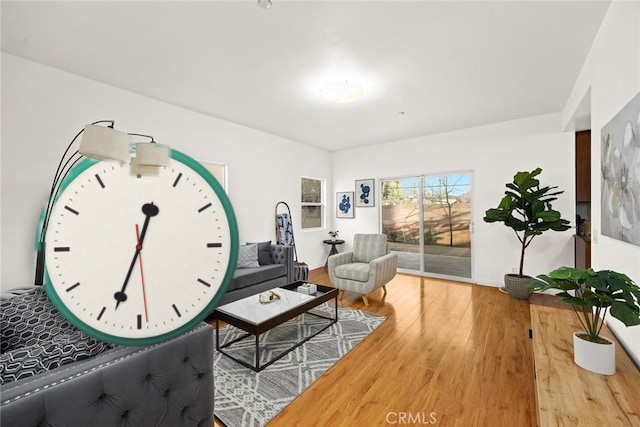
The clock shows 12:33:29
